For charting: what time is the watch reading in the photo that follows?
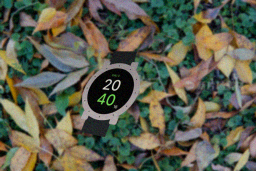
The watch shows 20:40
